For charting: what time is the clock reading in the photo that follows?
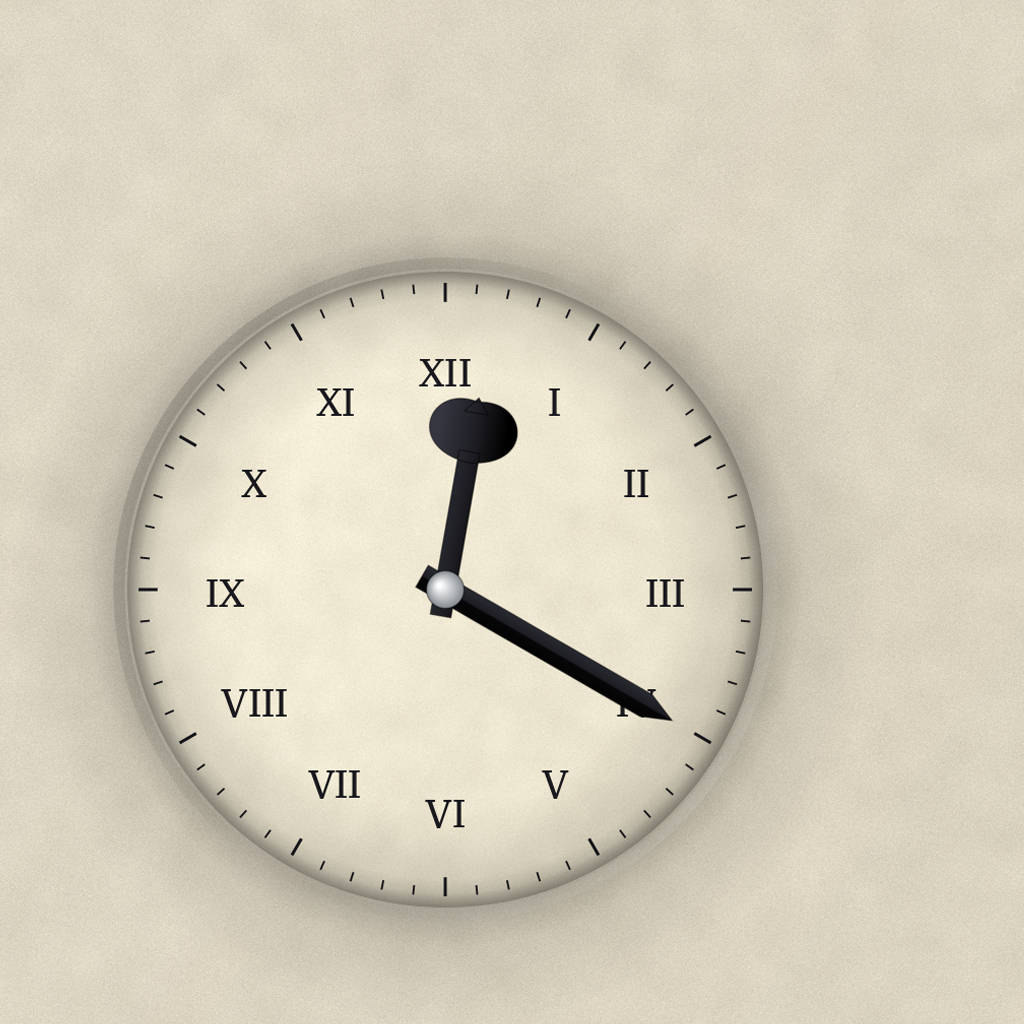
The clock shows 12:20
